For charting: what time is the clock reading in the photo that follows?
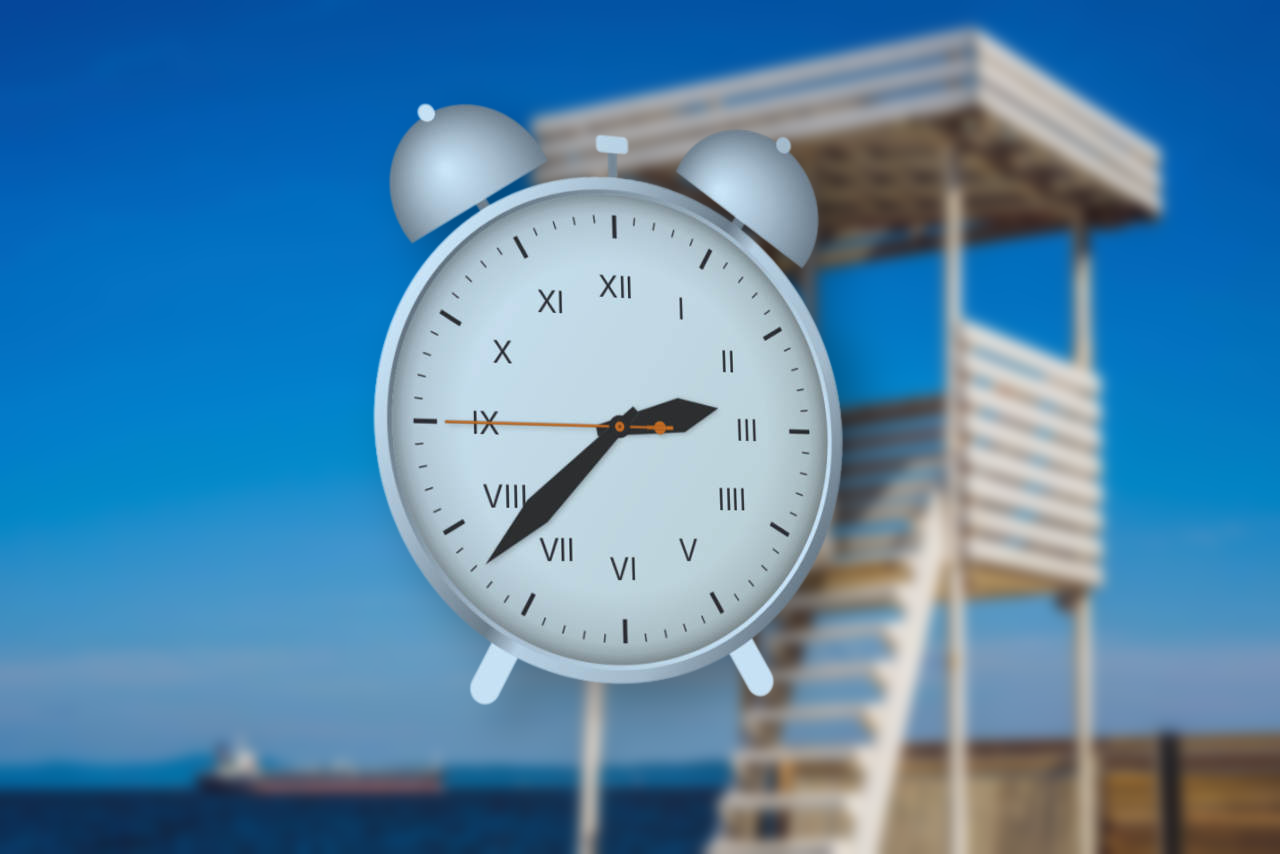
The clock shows 2:37:45
